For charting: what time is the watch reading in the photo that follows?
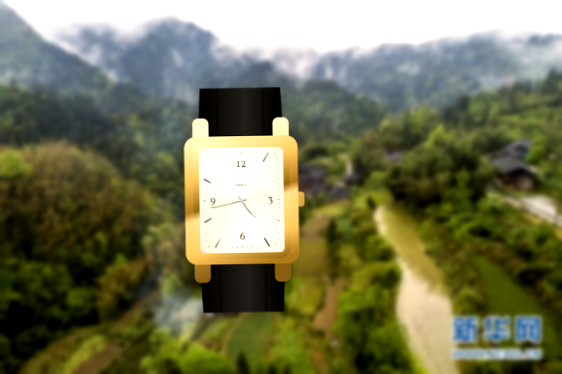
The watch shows 4:43
